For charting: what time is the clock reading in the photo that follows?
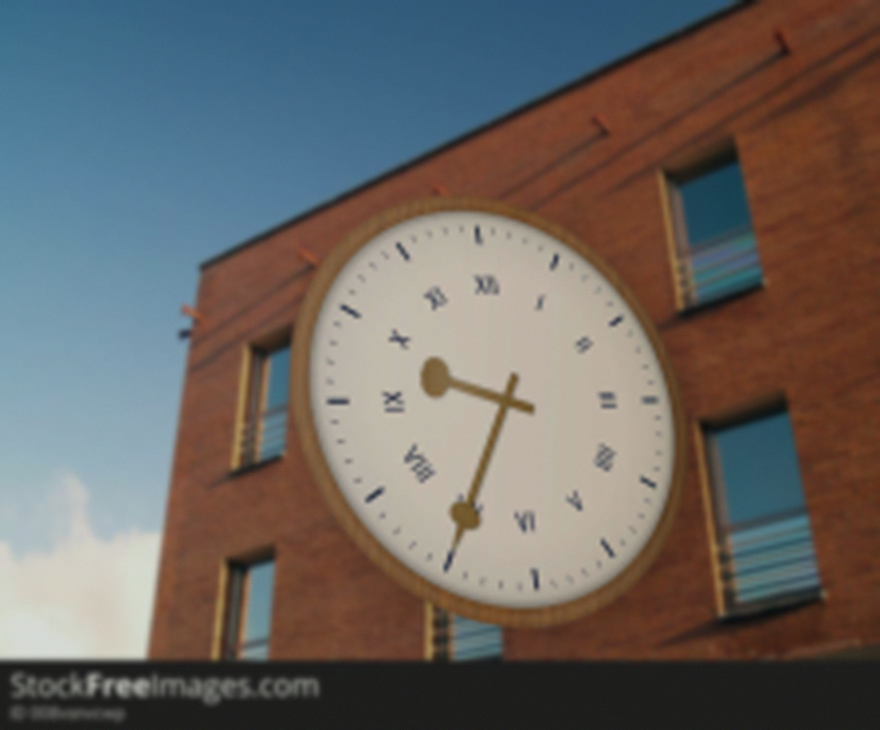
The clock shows 9:35
